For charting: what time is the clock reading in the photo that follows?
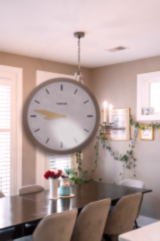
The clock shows 8:47
